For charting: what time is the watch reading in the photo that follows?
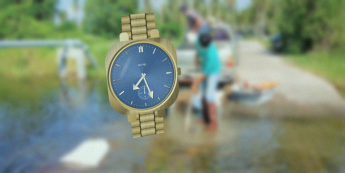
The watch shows 7:27
